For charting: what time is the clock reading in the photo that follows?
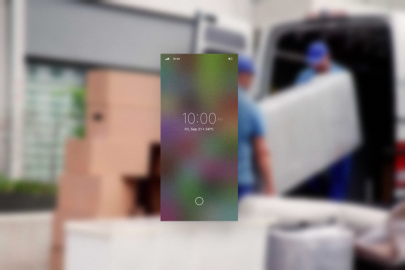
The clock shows 10:00
